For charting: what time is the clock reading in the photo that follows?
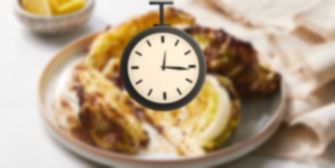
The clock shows 12:16
